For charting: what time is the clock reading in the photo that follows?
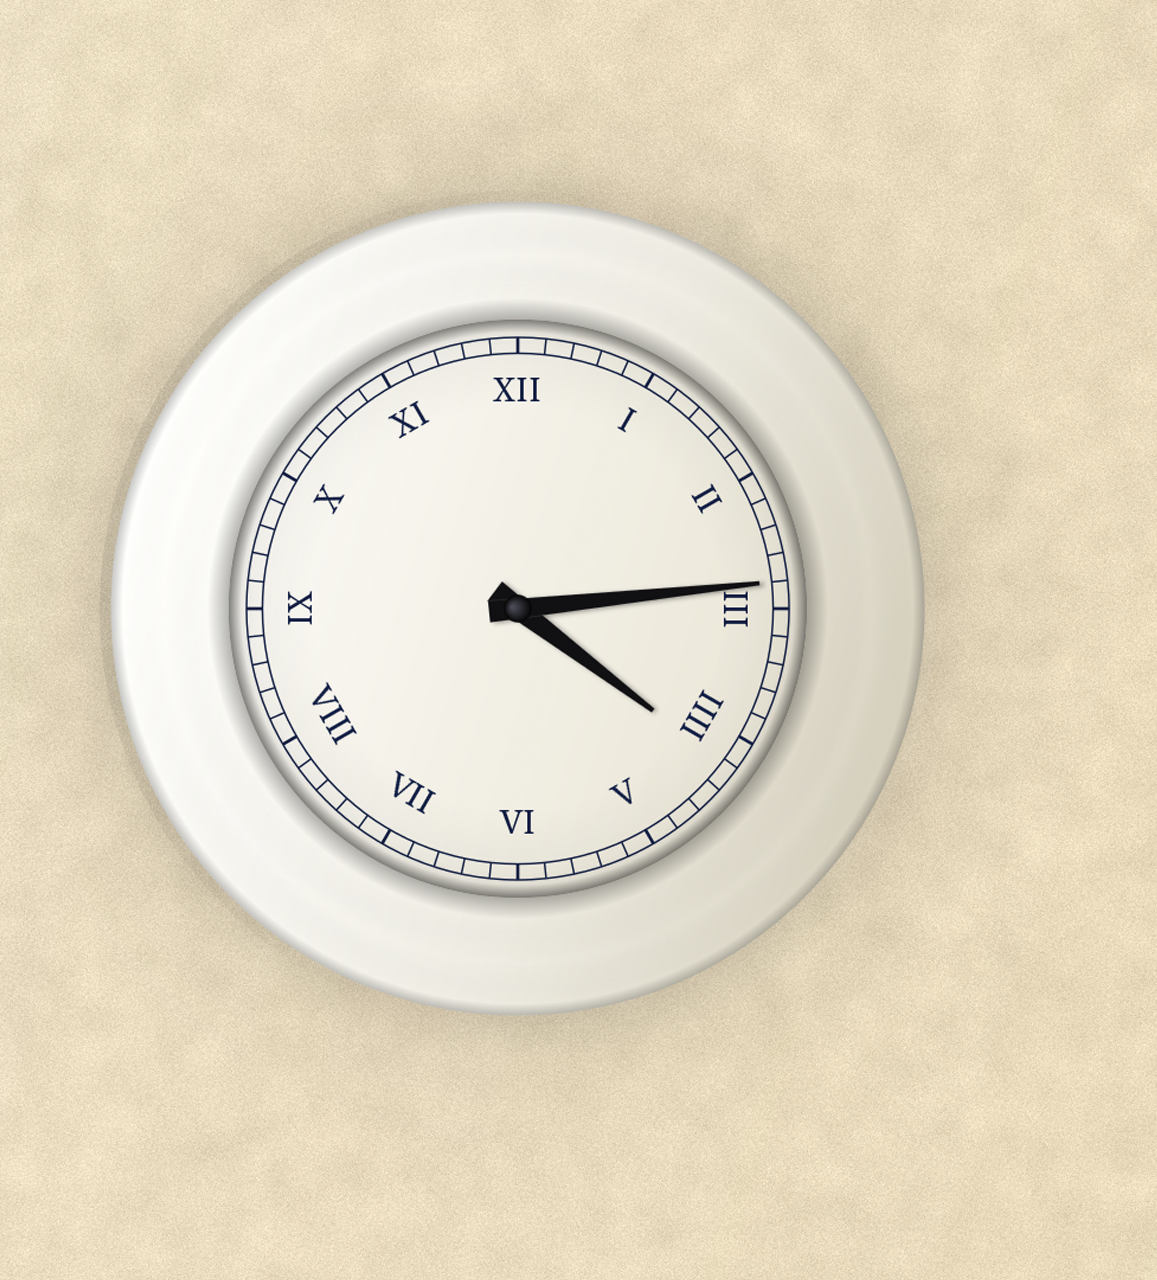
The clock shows 4:14
